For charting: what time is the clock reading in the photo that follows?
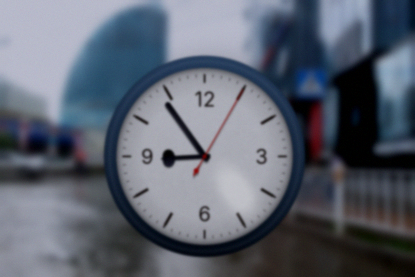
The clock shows 8:54:05
